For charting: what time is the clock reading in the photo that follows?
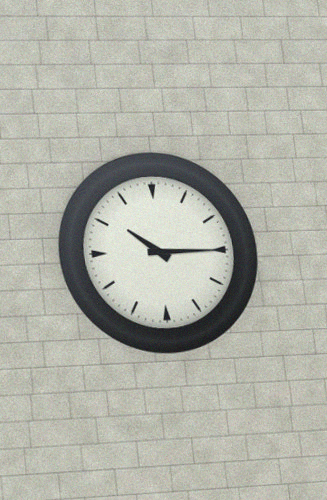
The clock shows 10:15
